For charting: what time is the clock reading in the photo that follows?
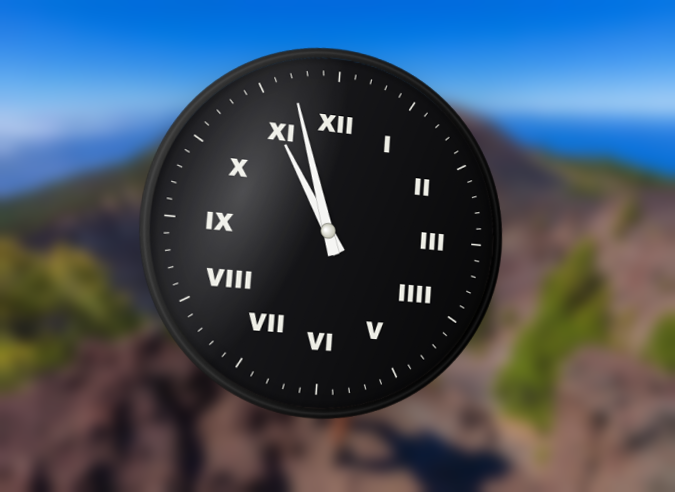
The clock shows 10:57
